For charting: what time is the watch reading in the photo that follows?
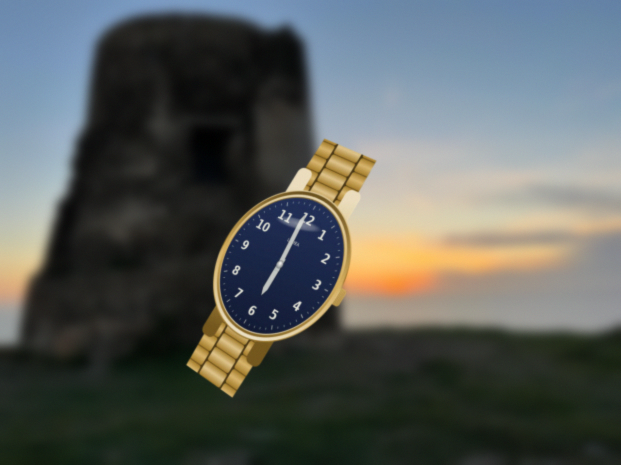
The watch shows 5:59
